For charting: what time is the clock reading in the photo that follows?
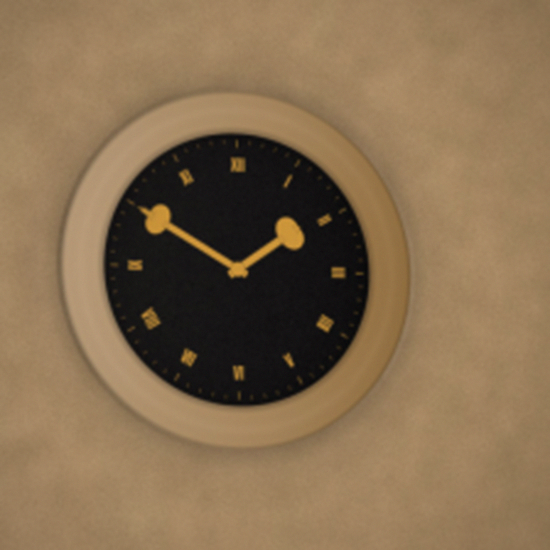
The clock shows 1:50
